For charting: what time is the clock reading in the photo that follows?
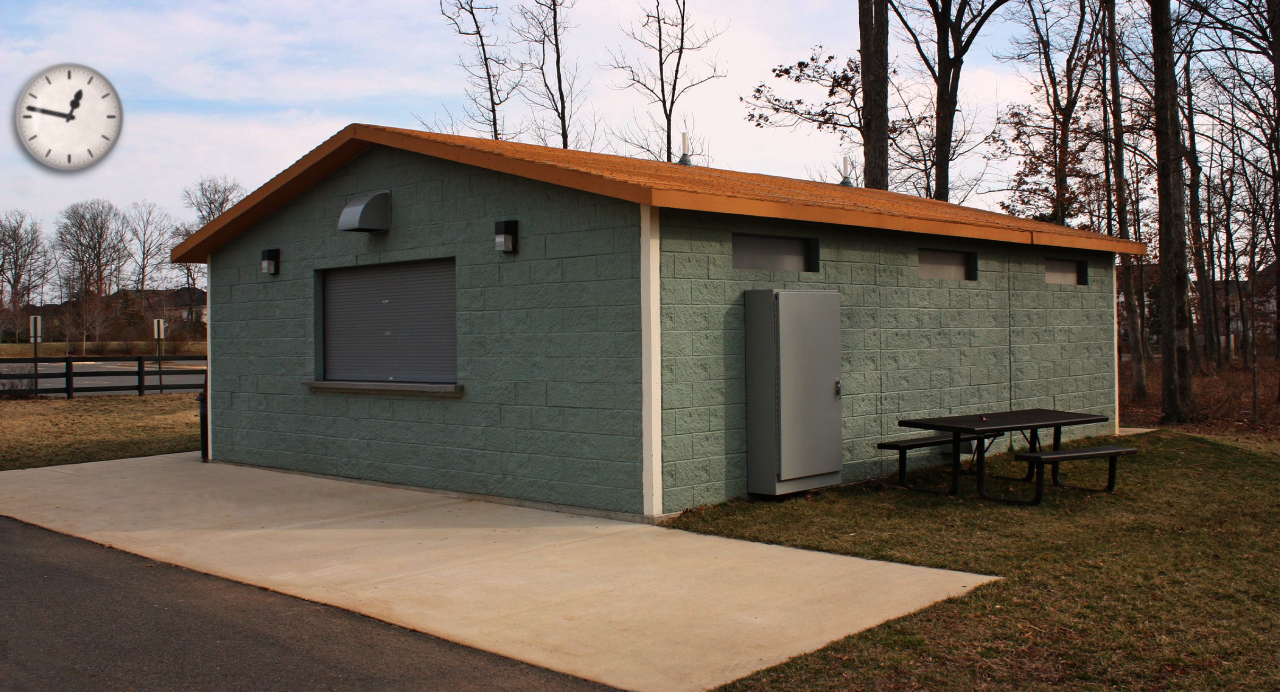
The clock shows 12:47
